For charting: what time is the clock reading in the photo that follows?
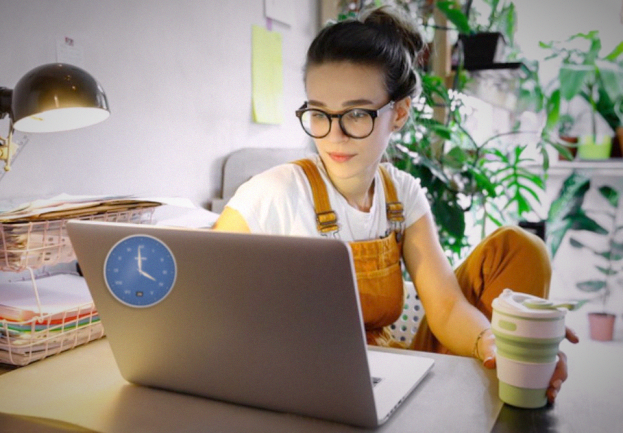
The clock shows 3:59
